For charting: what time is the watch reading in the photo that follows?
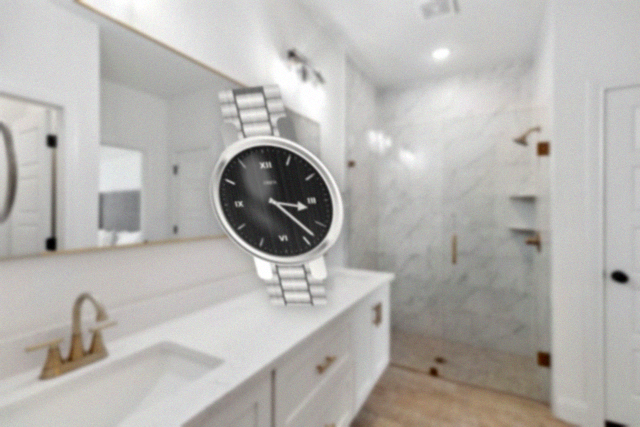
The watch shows 3:23
